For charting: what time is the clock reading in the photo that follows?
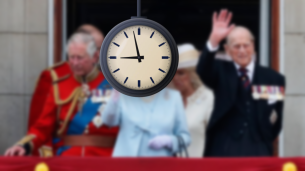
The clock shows 8:58
